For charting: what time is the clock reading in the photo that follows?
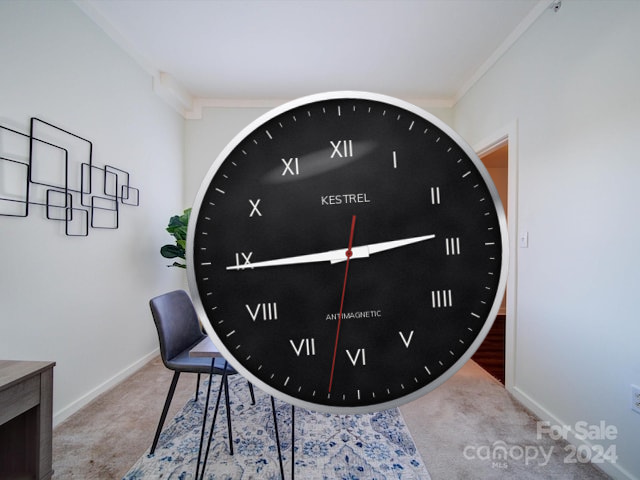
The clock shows 2:44:32
